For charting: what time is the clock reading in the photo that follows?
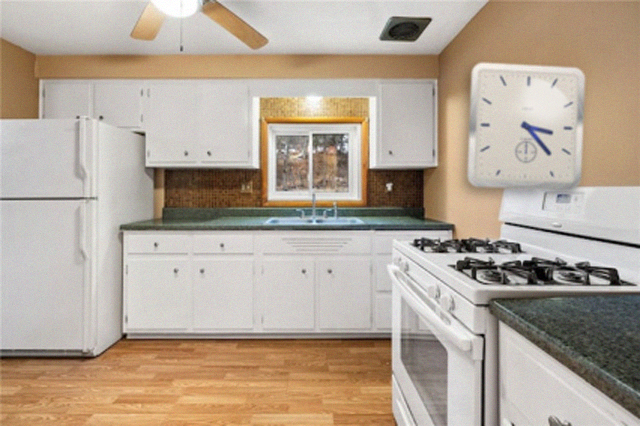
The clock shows 3:23
